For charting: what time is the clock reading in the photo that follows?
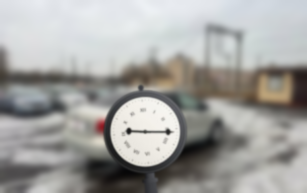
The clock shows 9:16
